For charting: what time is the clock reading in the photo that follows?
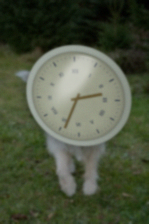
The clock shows 2:34
